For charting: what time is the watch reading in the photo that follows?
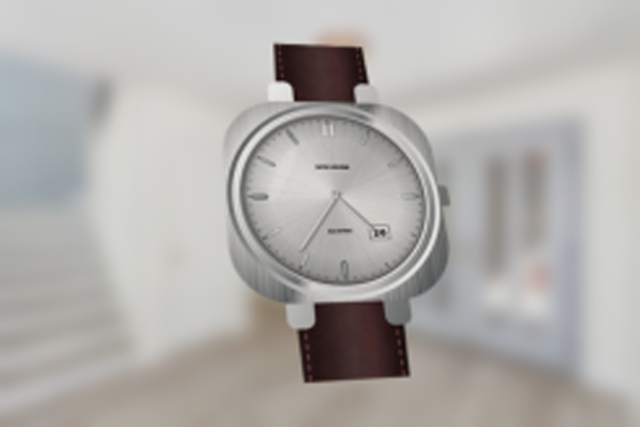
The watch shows 4:36
